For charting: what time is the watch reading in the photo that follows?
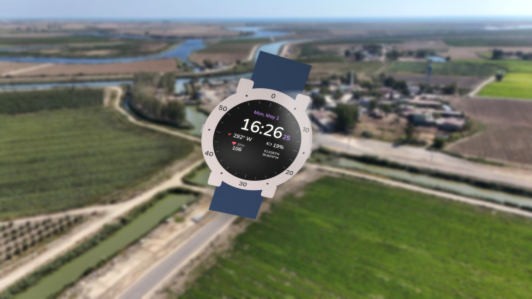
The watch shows 16:26
